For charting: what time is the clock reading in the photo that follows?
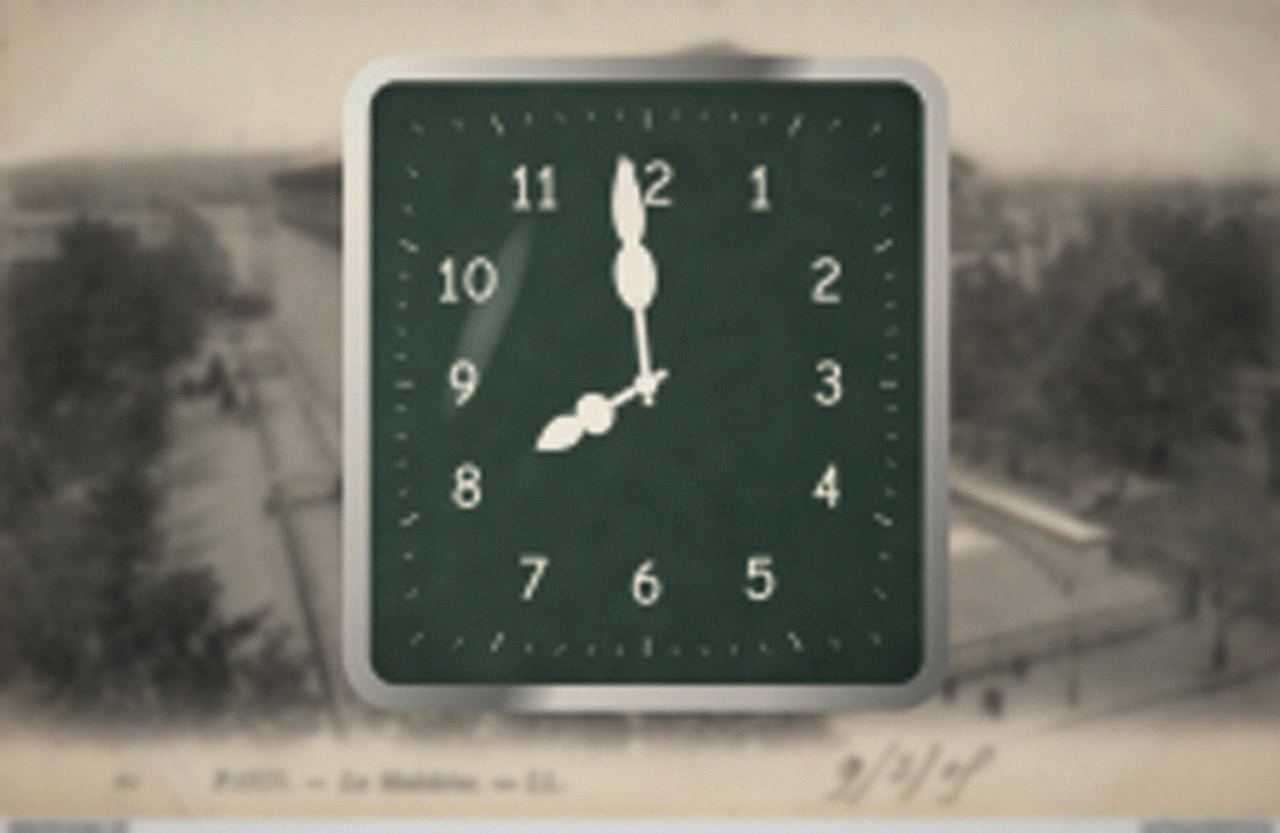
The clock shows 7:59
